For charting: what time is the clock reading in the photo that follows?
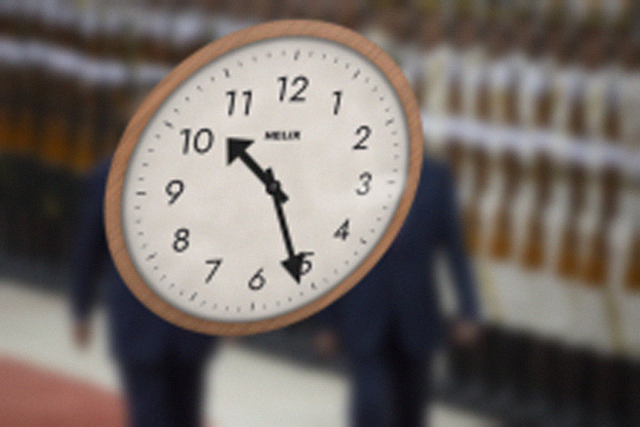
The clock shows 10:26
